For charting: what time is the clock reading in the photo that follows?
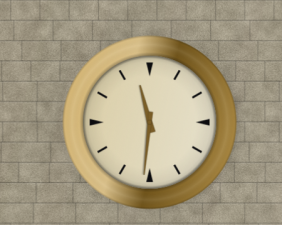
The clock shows 11:31
